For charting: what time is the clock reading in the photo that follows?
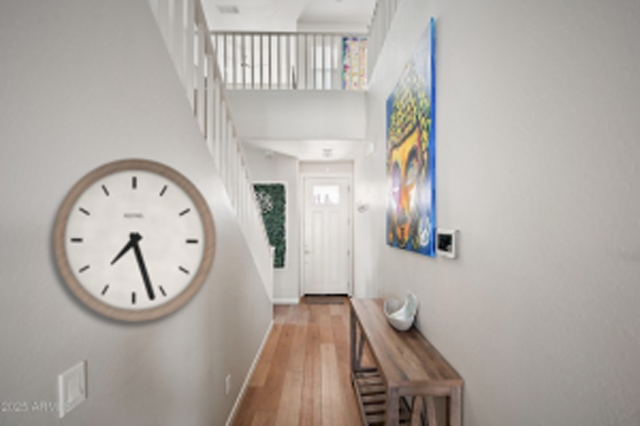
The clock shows 7:27
